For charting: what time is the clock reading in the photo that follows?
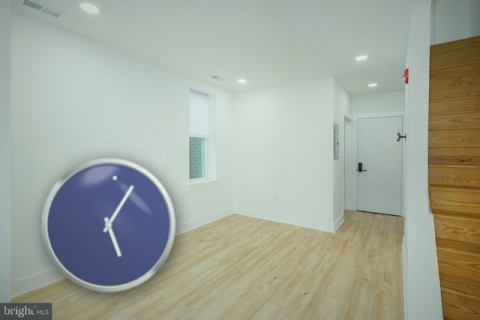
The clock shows 5:04
